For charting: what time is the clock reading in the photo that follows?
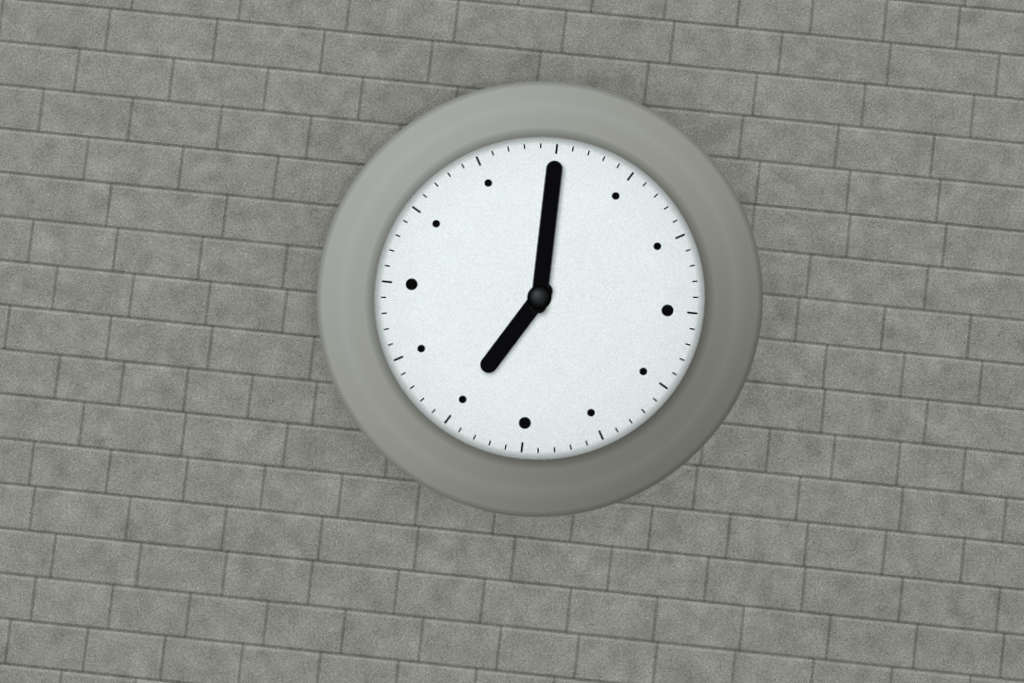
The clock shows 7:00
